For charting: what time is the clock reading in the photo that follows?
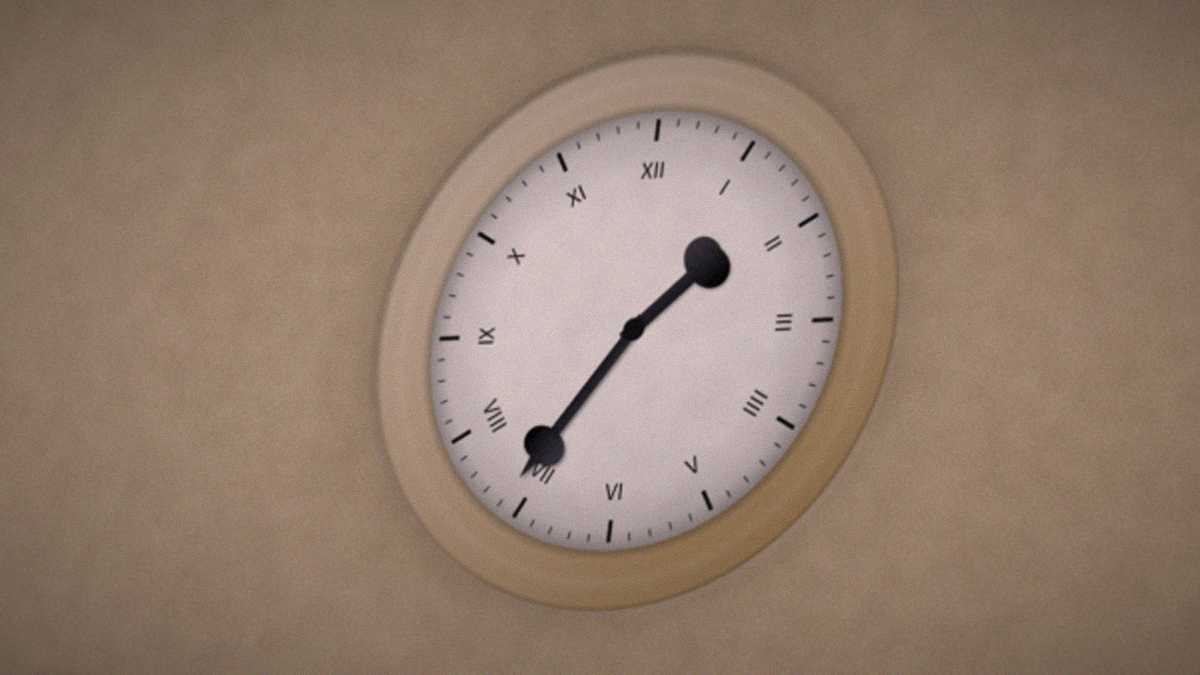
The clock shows 1:36
